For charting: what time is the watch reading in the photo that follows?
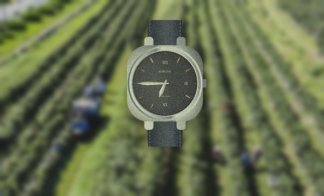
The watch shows 6:45
